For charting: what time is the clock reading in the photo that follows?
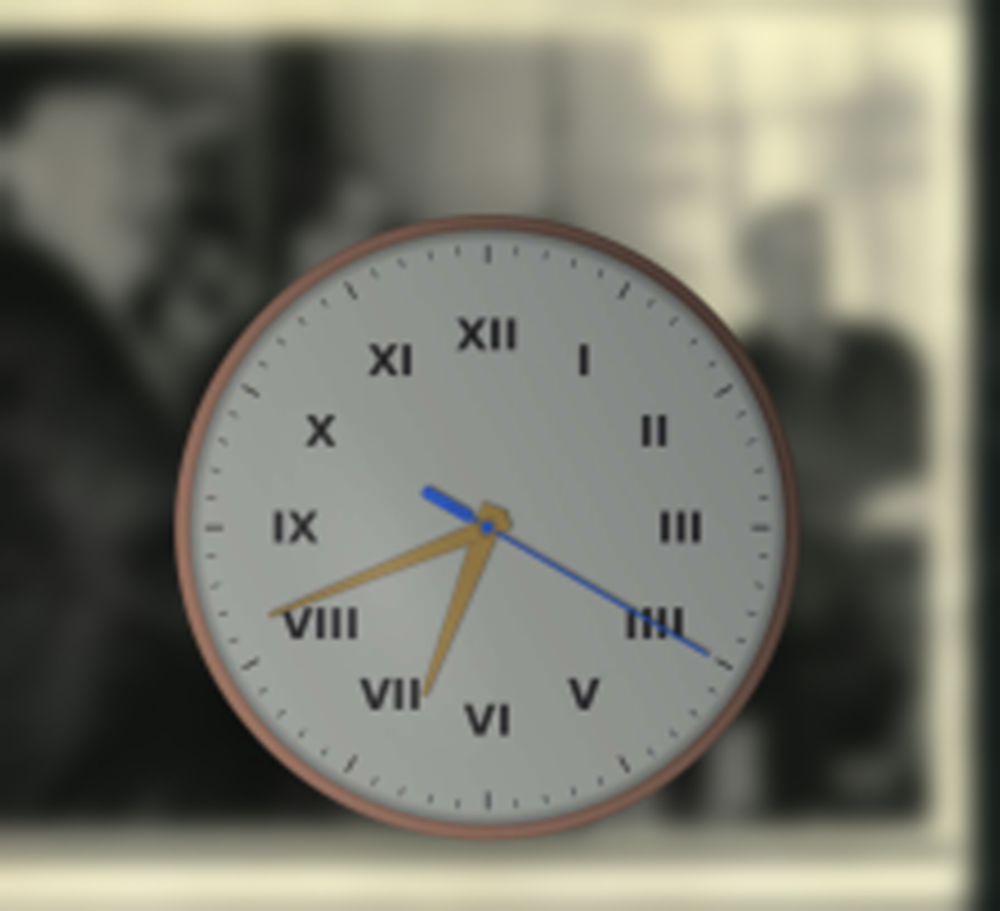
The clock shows 6:41:20
